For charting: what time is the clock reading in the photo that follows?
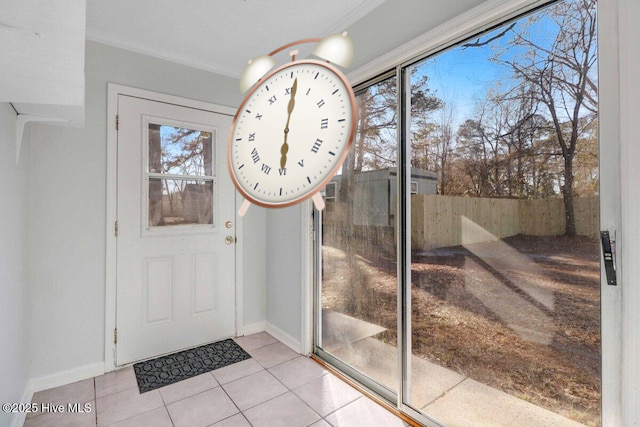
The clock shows 6:01
